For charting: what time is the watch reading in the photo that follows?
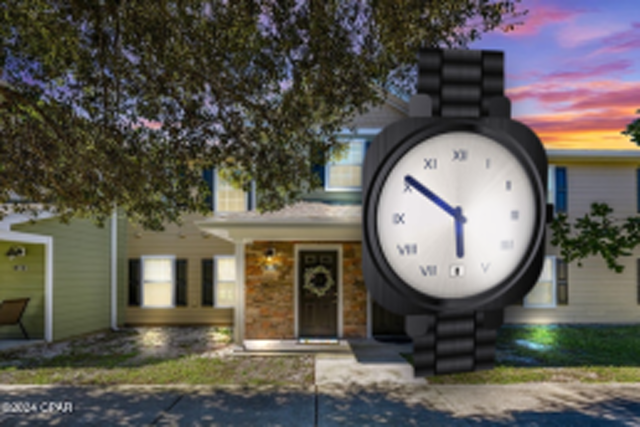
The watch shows 5:51
